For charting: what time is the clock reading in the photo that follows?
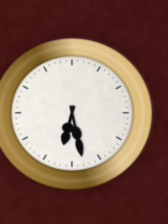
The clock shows 6:28
